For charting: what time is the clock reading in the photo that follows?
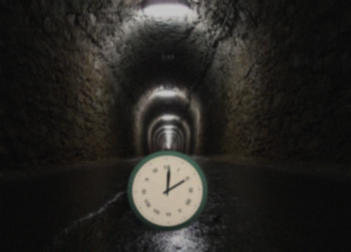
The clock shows 2:01
